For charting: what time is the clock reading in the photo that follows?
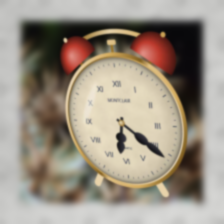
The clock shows 6:21
